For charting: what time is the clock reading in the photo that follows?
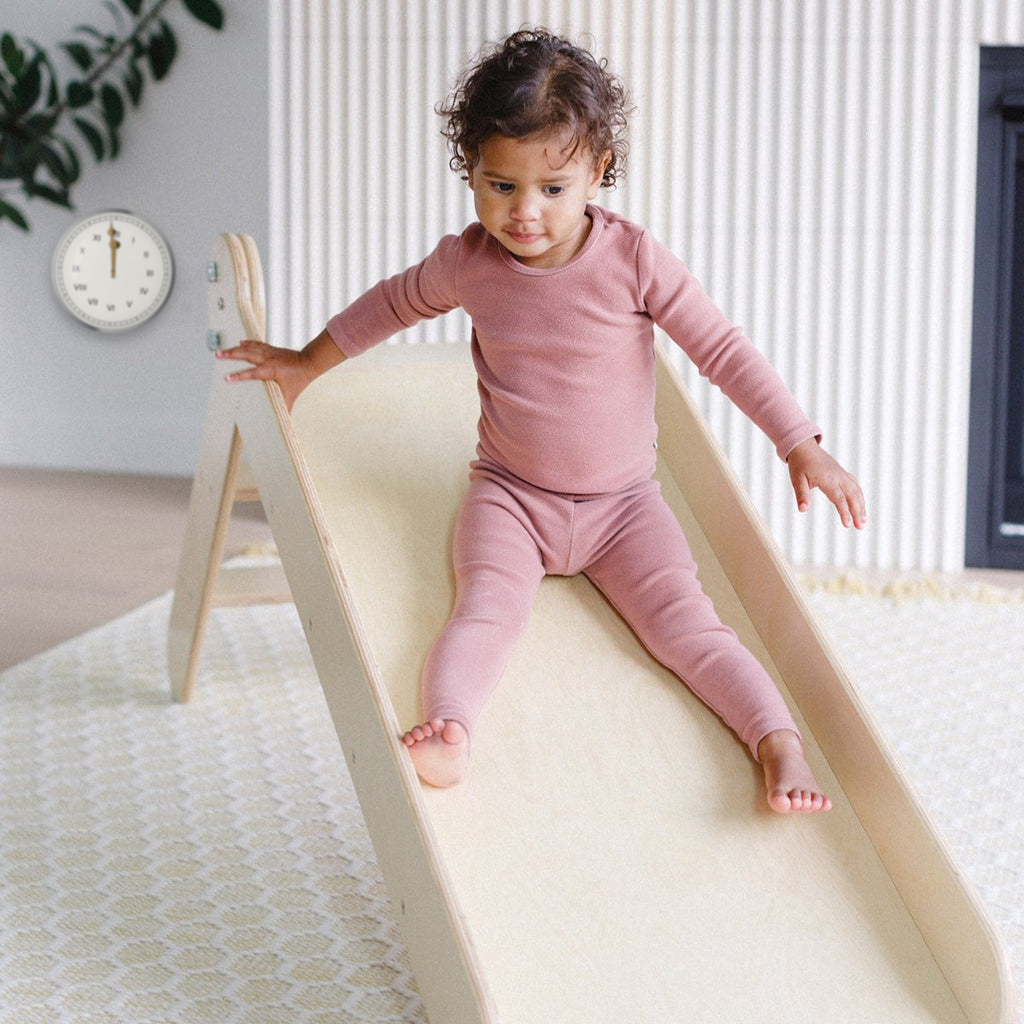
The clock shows 11:59
